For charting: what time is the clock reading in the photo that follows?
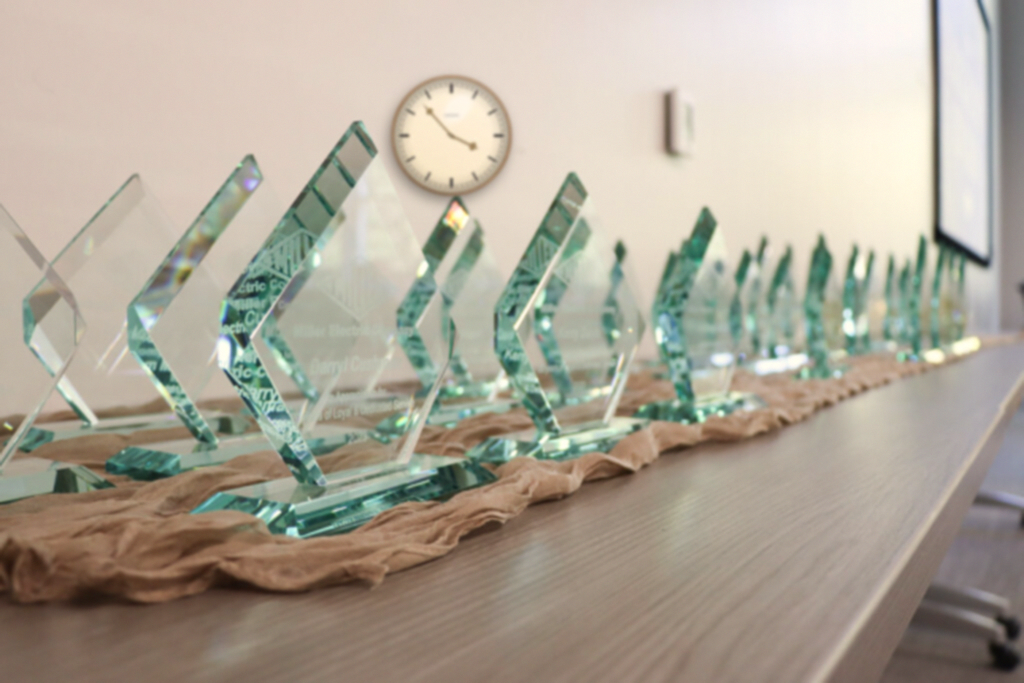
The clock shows 3:53
